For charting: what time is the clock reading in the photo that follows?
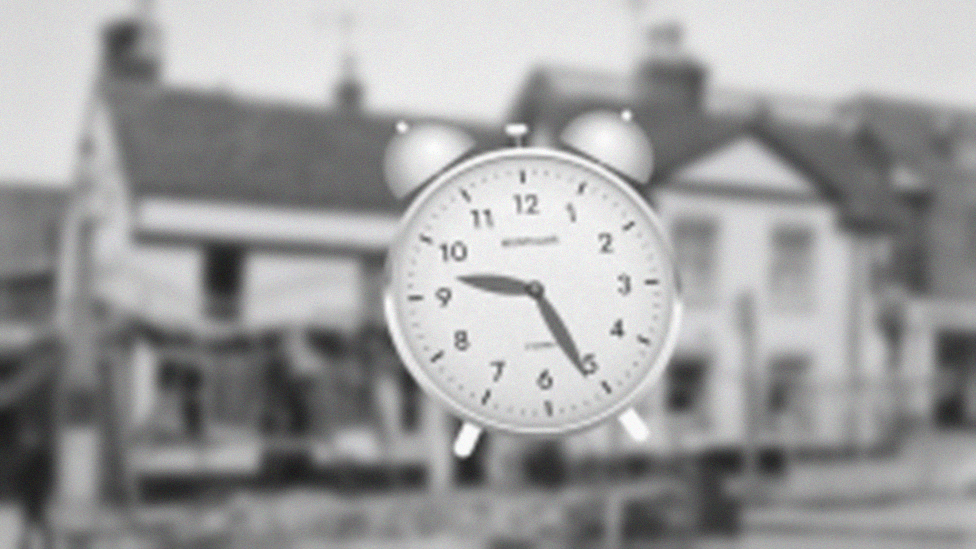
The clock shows 9:26
